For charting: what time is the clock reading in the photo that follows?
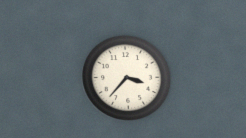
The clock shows 3:37
